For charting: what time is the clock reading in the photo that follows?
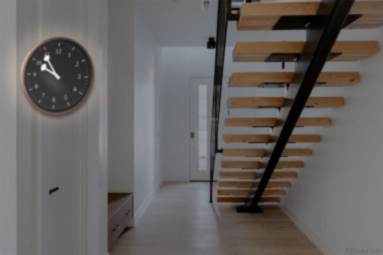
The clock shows 9:54
